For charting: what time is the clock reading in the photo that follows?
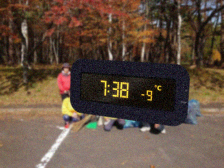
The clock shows 7:38
